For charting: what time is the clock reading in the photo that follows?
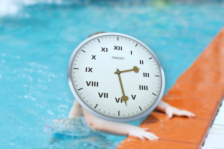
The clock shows 2:28
